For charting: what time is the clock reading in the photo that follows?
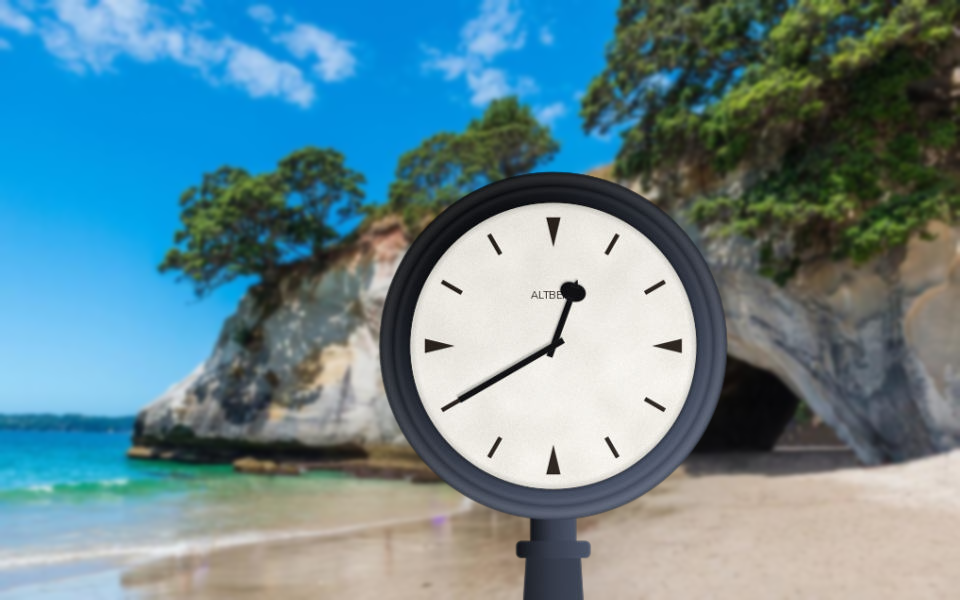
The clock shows 12:40
